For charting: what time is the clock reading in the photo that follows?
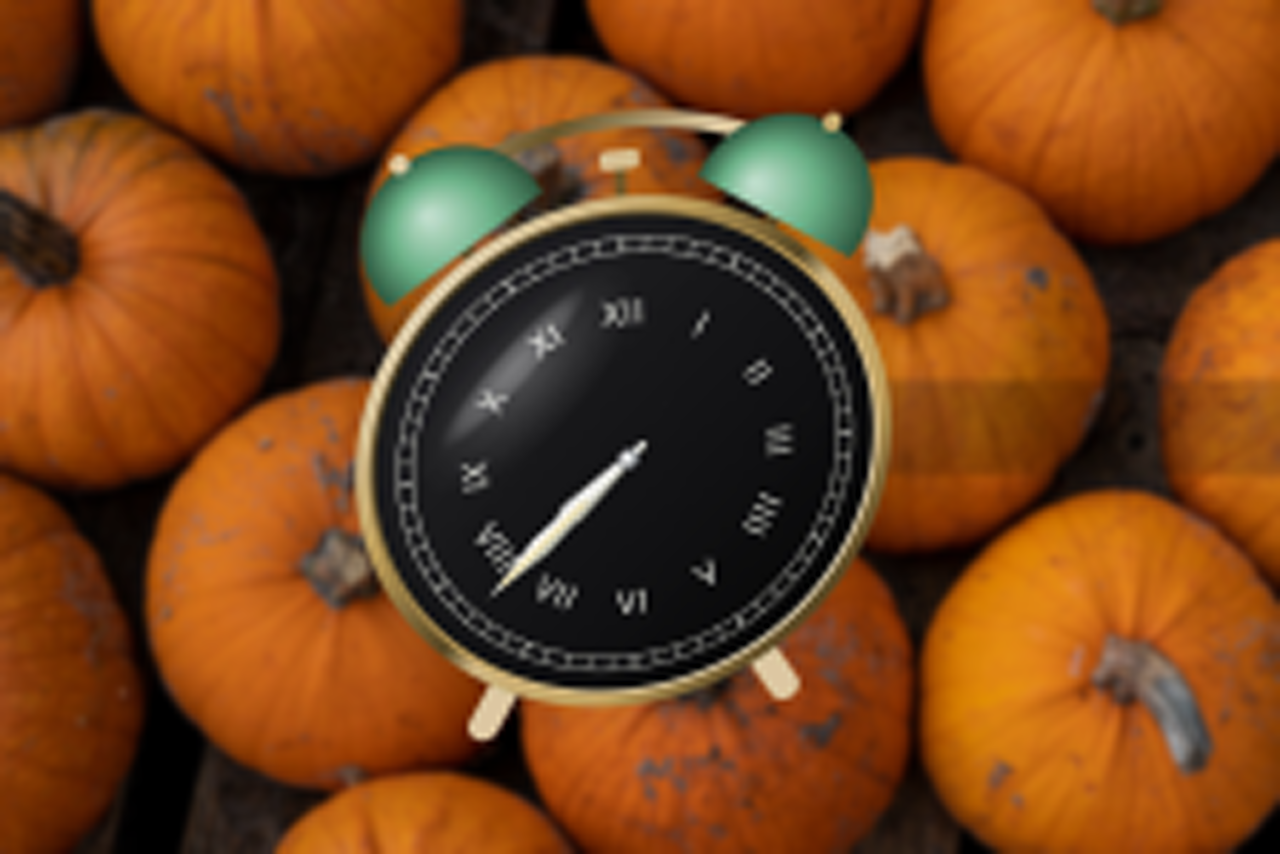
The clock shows 7:38
